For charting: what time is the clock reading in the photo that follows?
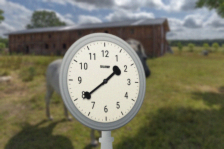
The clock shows 1:39
